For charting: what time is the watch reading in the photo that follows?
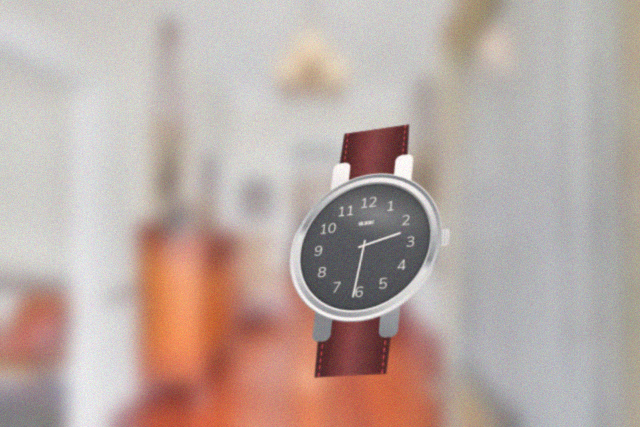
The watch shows 2:31
